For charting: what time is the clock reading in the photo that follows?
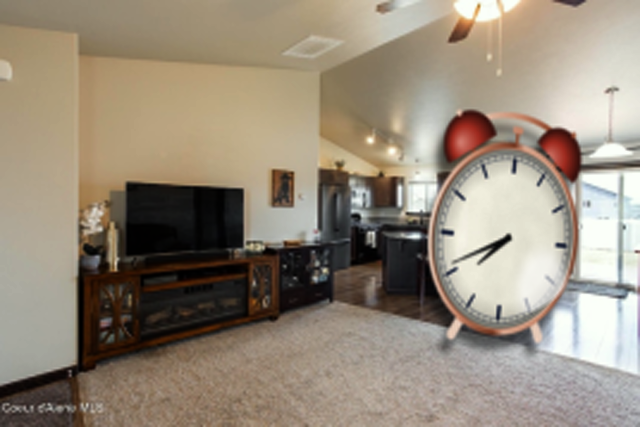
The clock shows 7:41
